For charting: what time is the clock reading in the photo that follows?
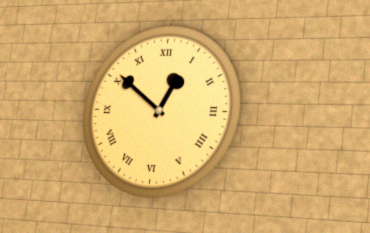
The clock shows 12:51
